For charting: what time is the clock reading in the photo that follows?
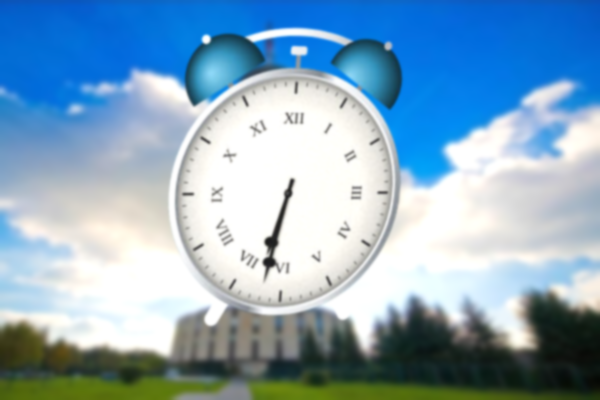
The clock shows 6:32
